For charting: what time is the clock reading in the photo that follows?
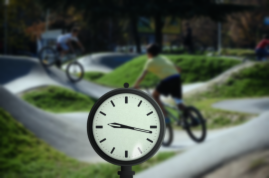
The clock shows 9:17
